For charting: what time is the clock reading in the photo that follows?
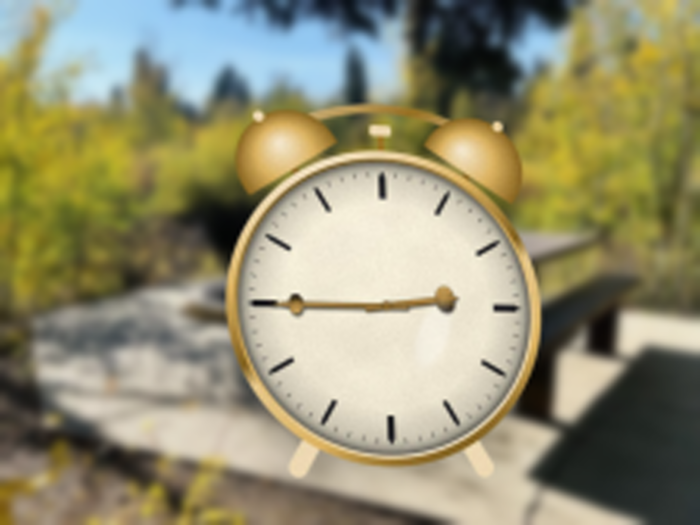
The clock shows 2:45
